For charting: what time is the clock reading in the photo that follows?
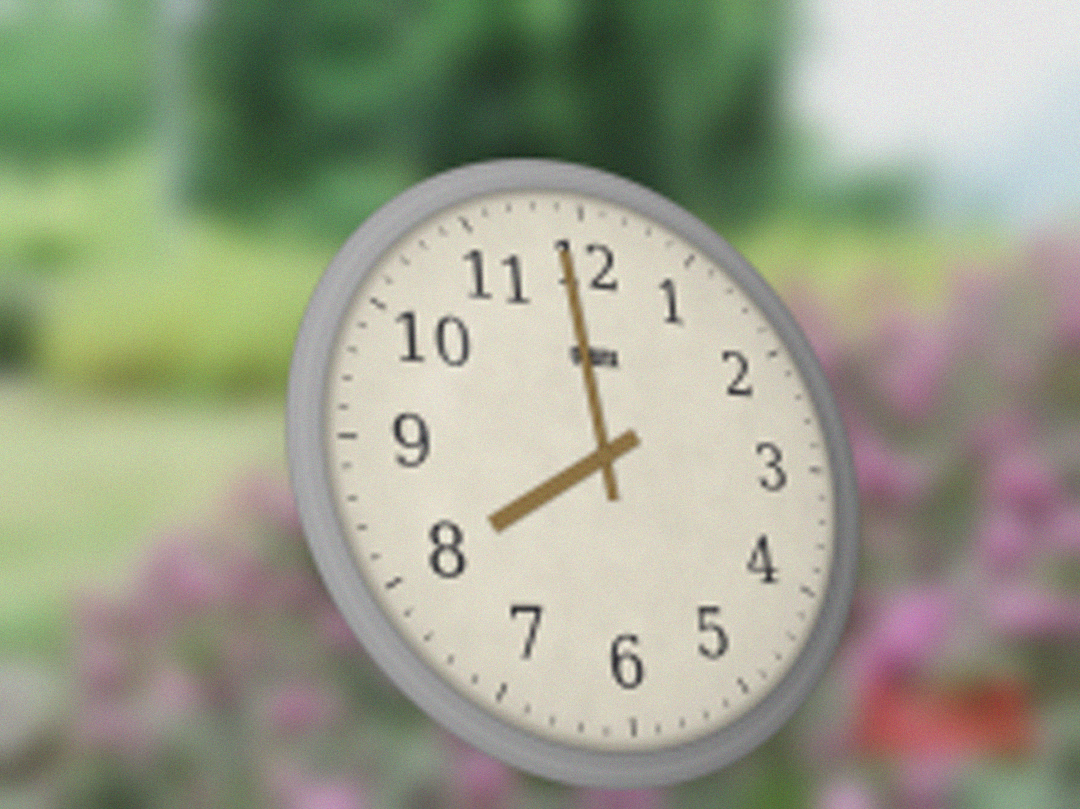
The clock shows 7:59
